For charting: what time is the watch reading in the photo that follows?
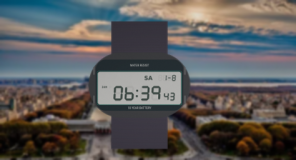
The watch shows 6:39:43
